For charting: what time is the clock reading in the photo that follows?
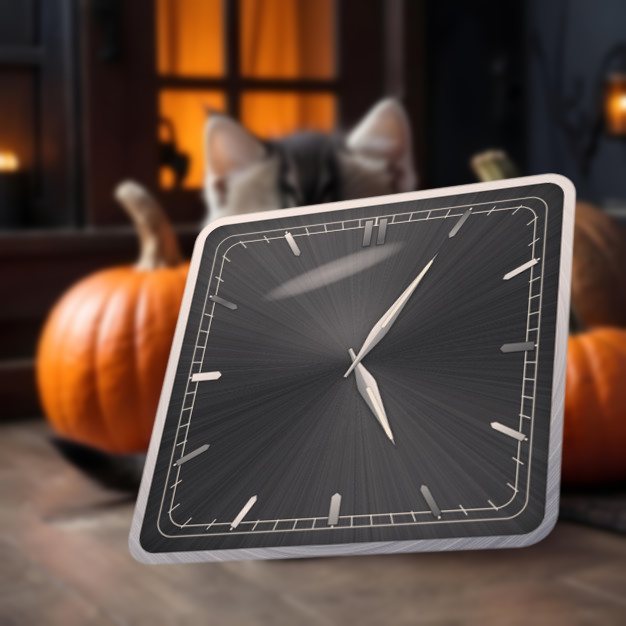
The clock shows 5:05
